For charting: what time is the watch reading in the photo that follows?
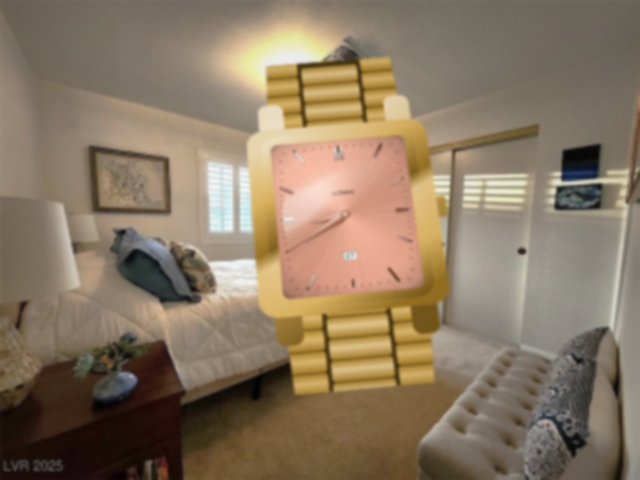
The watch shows 8:40
